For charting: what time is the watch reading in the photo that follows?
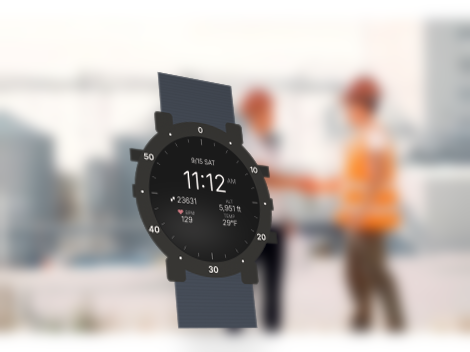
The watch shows 11:12
